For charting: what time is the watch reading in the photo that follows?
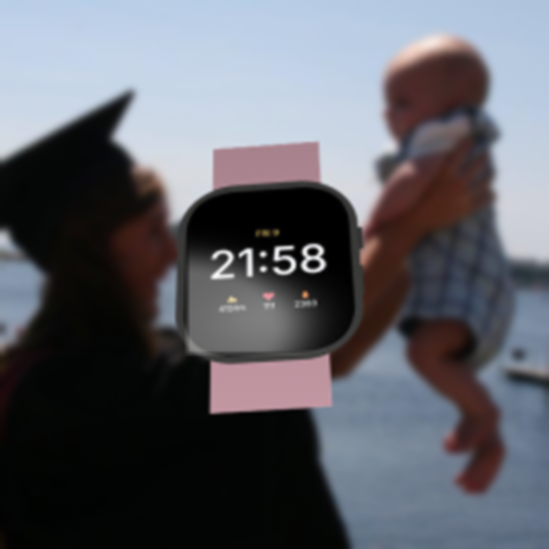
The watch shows 21:58
